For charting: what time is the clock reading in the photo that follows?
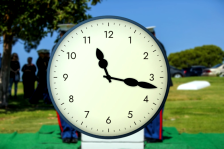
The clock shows 11:17
